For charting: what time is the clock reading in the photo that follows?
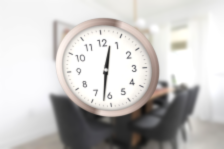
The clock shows 12:32
